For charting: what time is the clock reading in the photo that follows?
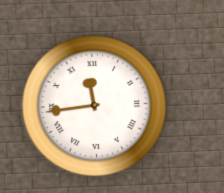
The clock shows 11:44
